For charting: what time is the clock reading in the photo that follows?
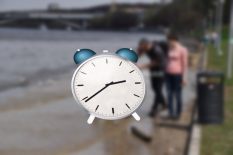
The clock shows 2:39
